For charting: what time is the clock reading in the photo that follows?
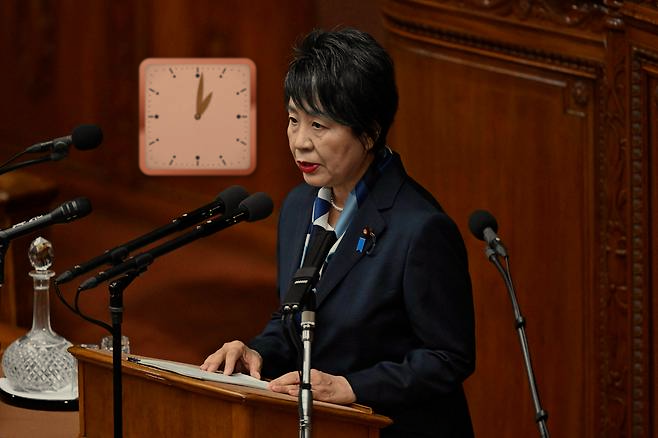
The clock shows 1:01
